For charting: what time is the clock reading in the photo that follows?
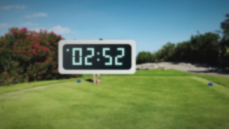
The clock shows 2:52
